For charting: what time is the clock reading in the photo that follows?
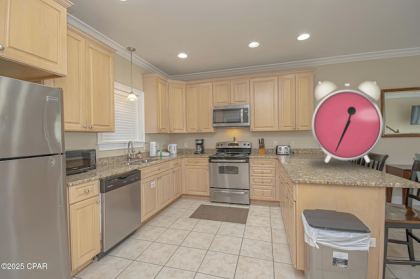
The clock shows 12:34
